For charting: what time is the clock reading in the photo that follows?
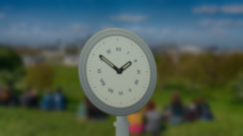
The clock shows 1:51
